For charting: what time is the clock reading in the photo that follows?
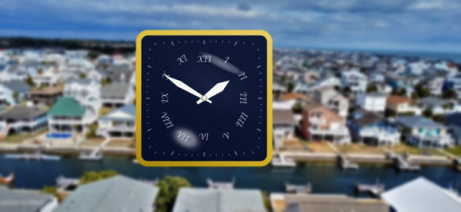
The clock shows 1:50
